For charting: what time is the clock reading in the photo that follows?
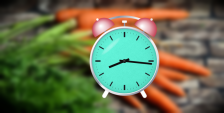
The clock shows 8:16
